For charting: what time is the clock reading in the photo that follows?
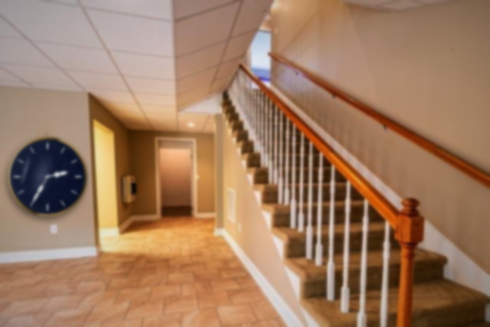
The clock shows 2:35
